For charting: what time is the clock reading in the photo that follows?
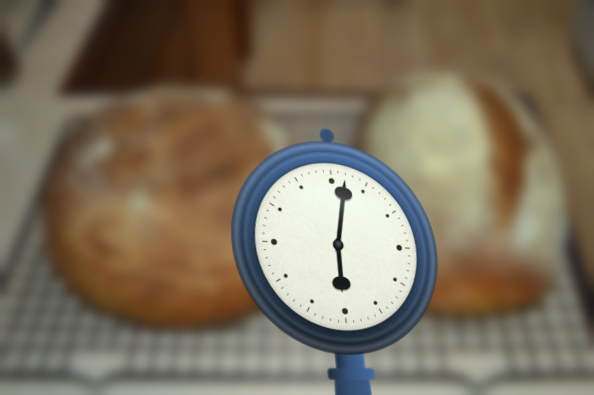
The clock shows 6:02
